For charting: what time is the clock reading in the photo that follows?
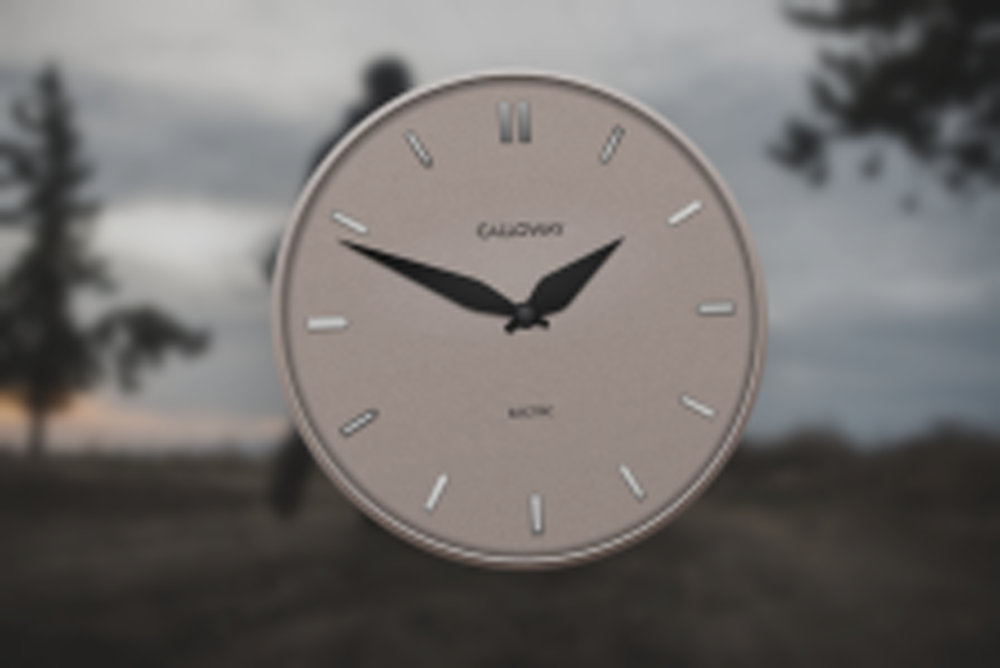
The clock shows 1:49
